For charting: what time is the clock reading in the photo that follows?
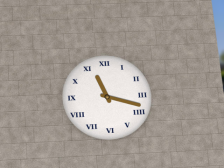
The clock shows 11:18
